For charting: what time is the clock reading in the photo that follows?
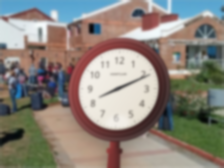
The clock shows 8:11
